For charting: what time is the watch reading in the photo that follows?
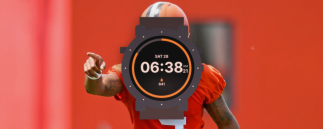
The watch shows 6:38
